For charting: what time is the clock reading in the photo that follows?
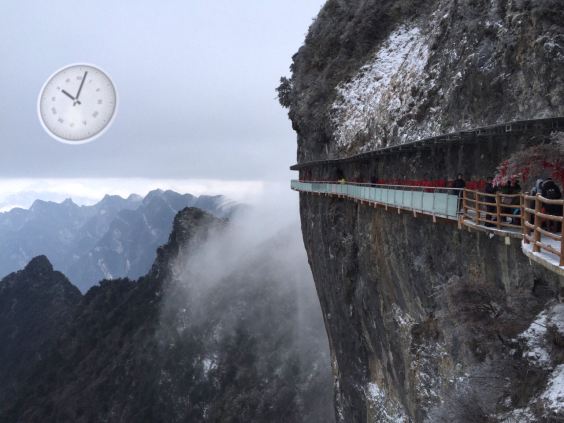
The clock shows 10:02
